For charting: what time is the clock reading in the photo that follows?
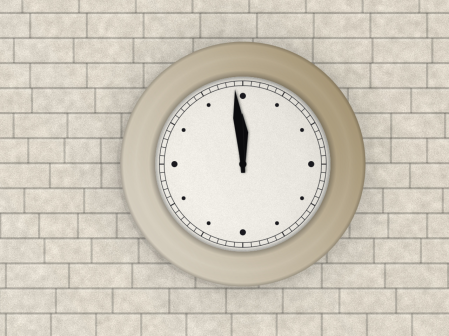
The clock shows 11:59
